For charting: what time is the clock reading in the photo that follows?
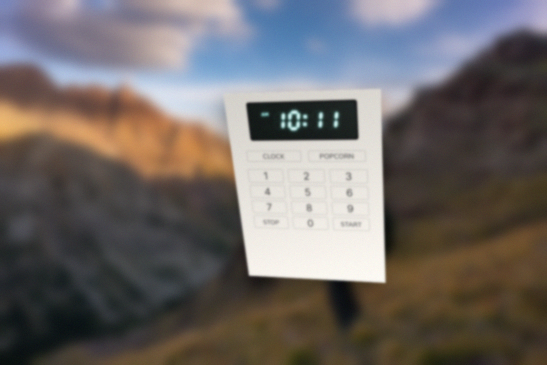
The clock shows 10:11
